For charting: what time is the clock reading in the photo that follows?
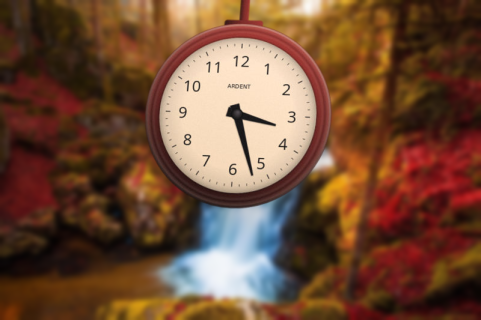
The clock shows 3:27
